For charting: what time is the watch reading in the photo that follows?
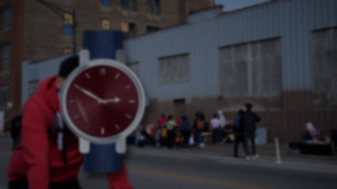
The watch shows 2:50
